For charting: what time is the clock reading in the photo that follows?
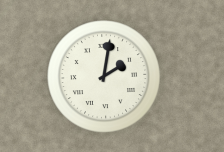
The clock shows 2:02
